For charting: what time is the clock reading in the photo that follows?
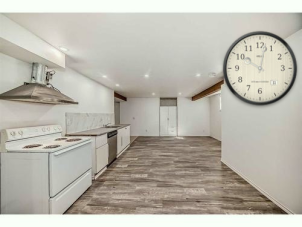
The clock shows 10:02
